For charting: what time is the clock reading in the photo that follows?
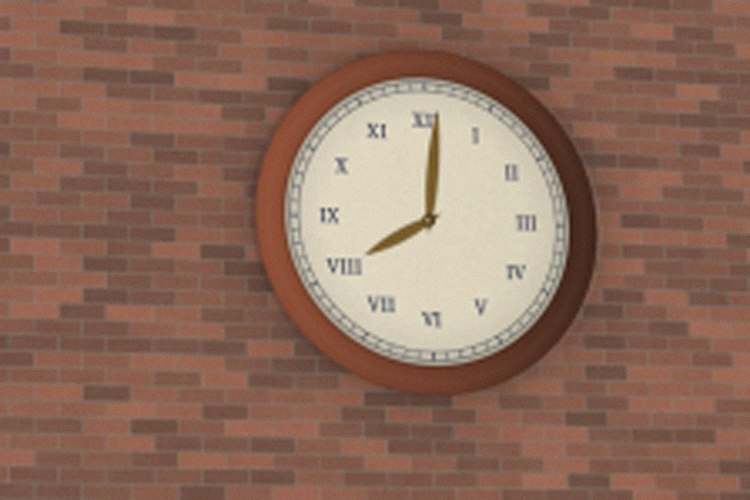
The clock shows 8:01
